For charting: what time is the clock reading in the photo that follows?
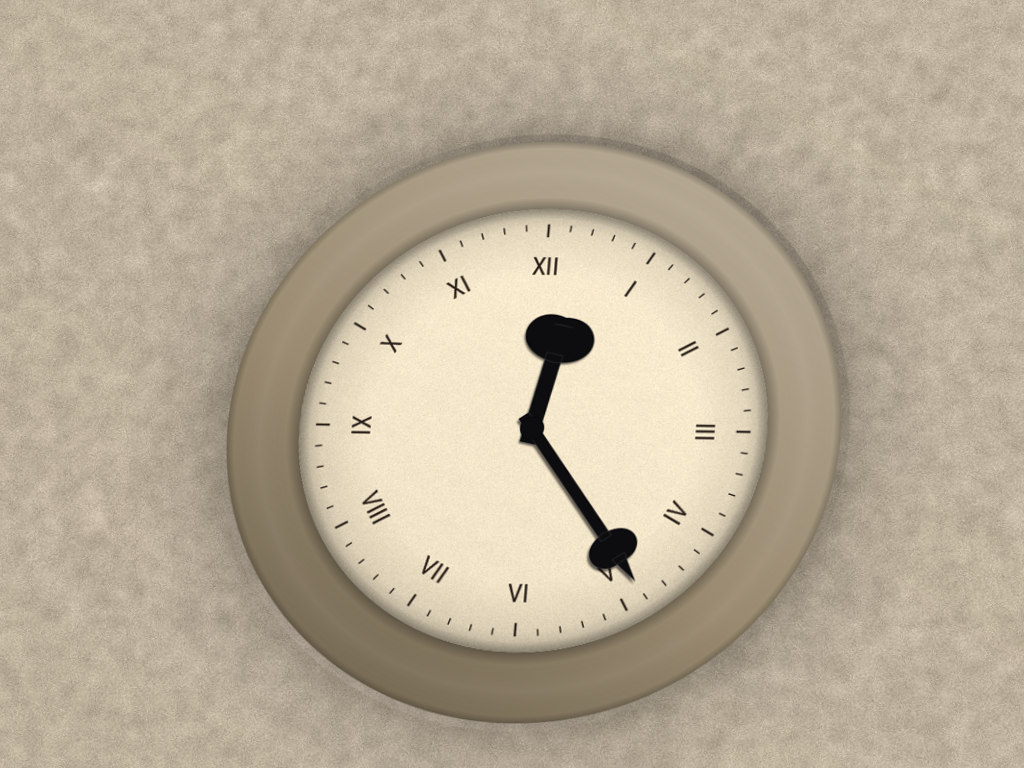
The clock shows 12:24
